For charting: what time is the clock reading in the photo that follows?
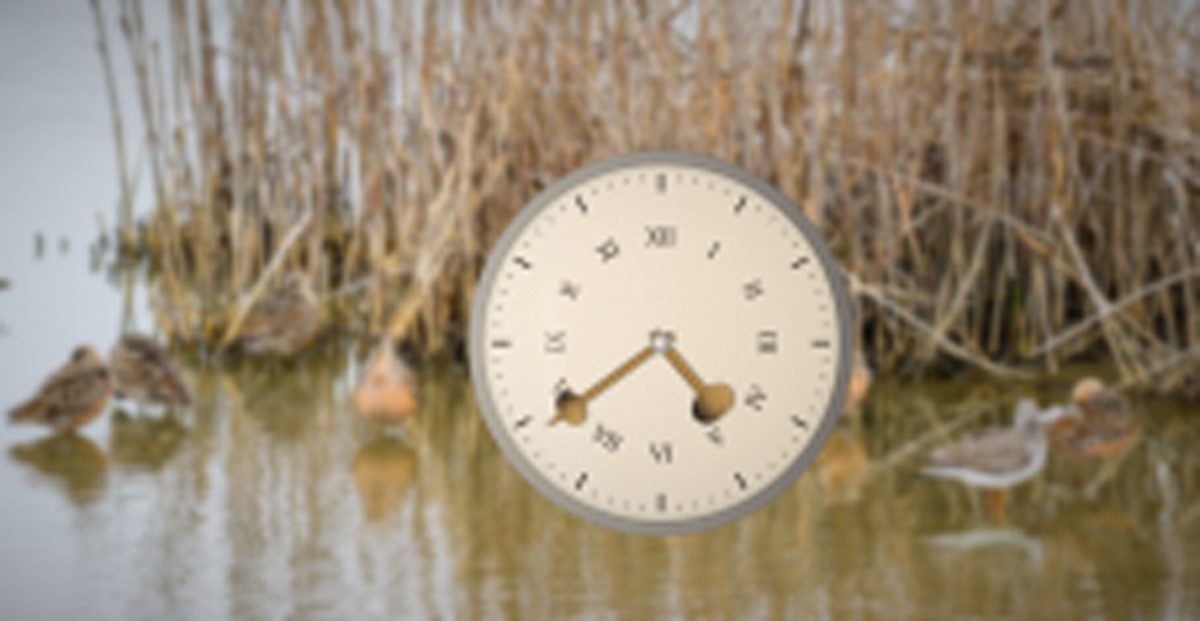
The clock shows 4:39
